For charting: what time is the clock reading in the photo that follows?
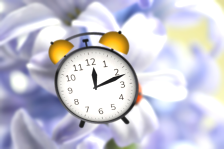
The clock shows 12:12
